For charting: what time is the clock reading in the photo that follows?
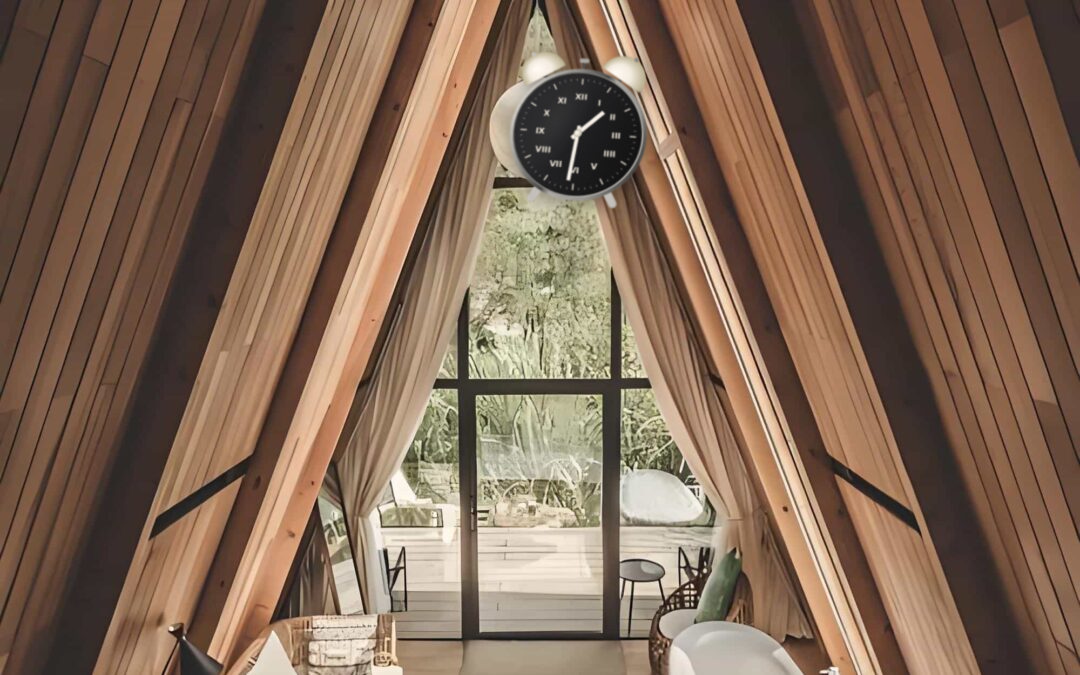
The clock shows 1:31
